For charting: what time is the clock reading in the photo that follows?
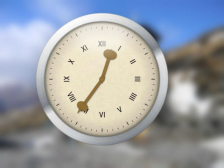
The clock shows 12:36
